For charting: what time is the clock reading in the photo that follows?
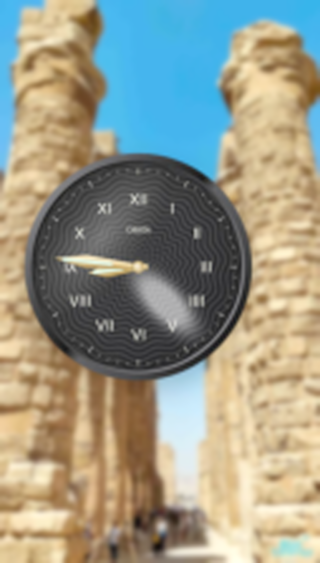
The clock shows 8:46
